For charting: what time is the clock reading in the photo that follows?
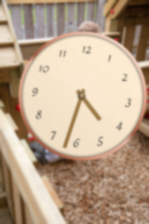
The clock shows 4:32
